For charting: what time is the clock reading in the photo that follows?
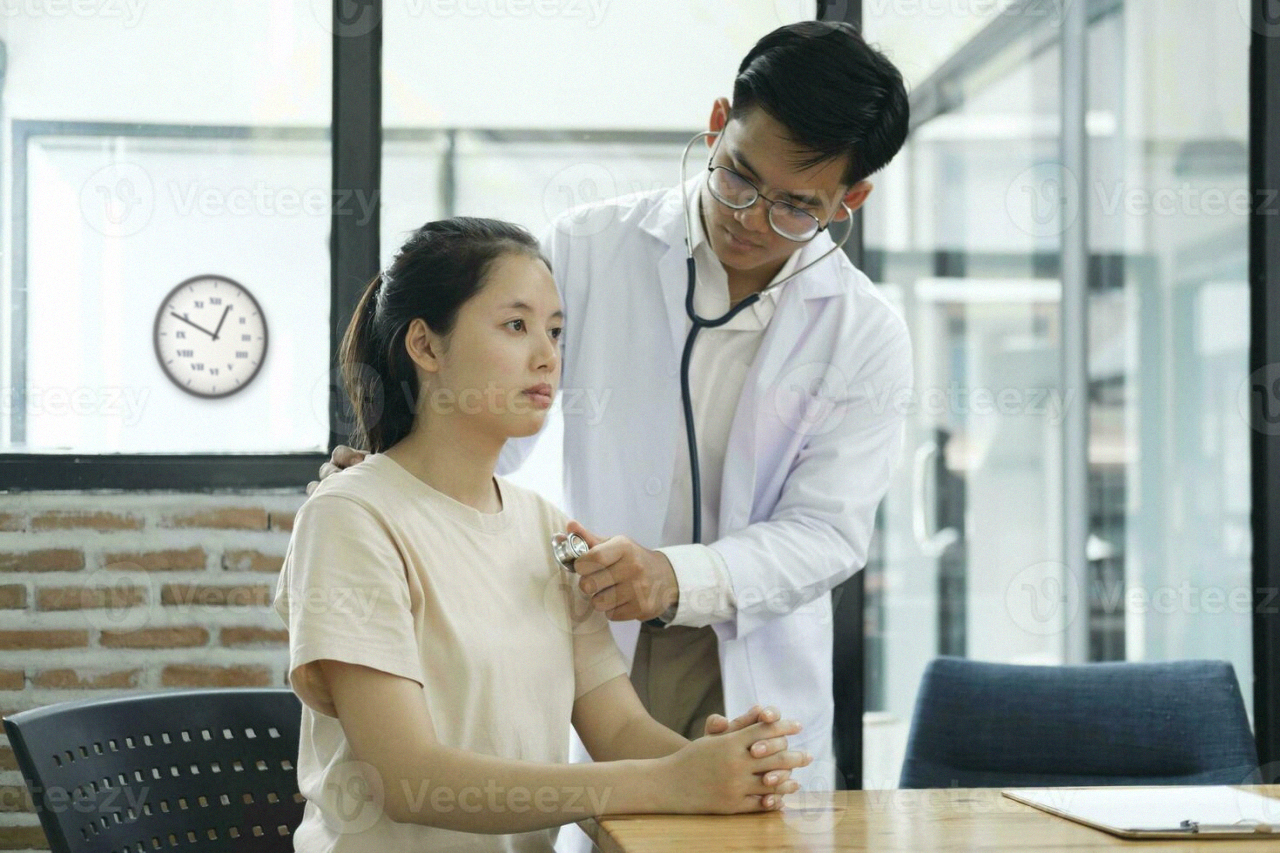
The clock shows 12:49
